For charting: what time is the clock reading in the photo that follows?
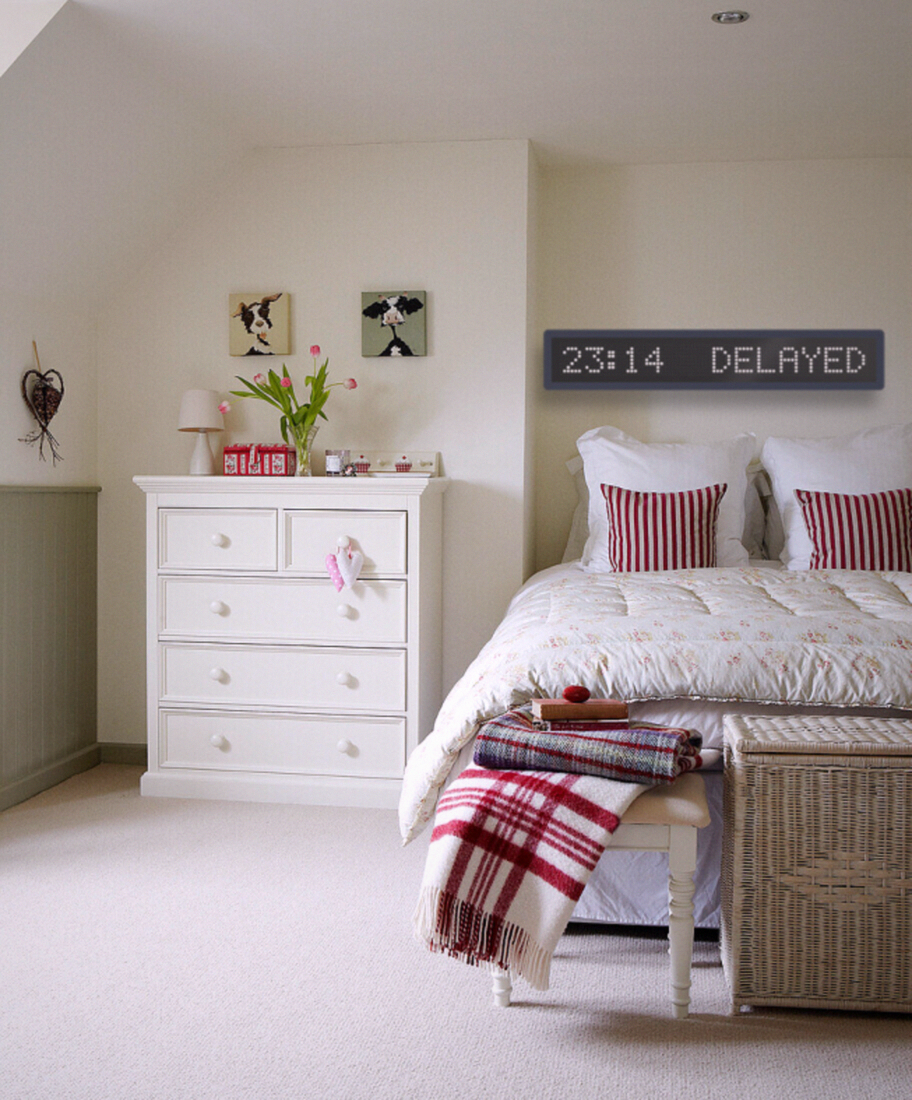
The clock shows 23:14
